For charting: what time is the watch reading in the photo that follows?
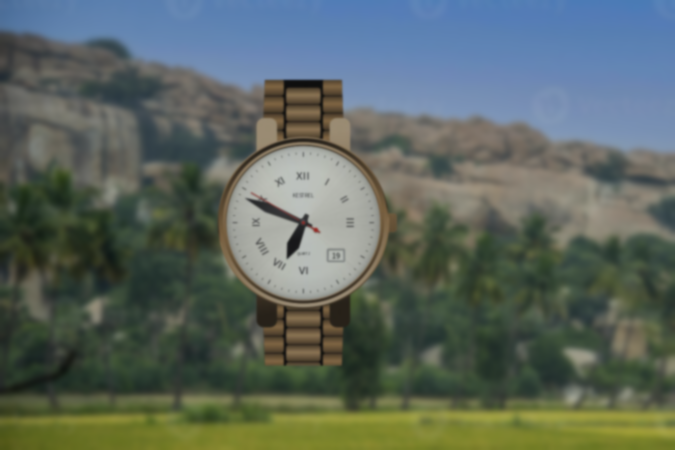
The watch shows 6:48:50
